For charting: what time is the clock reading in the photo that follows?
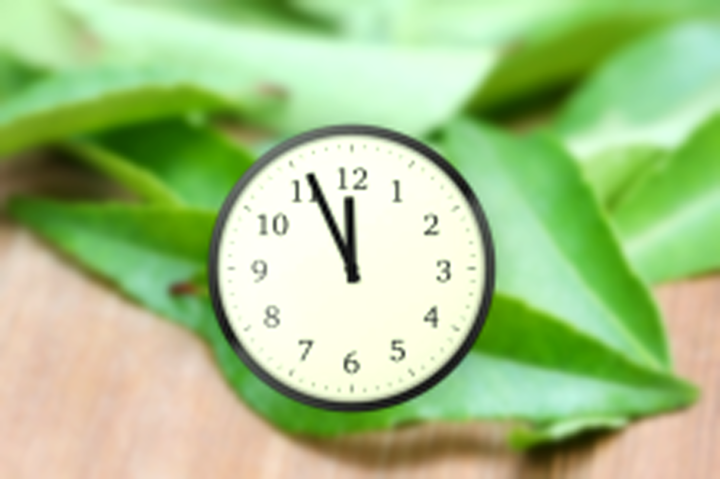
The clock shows 11:56
